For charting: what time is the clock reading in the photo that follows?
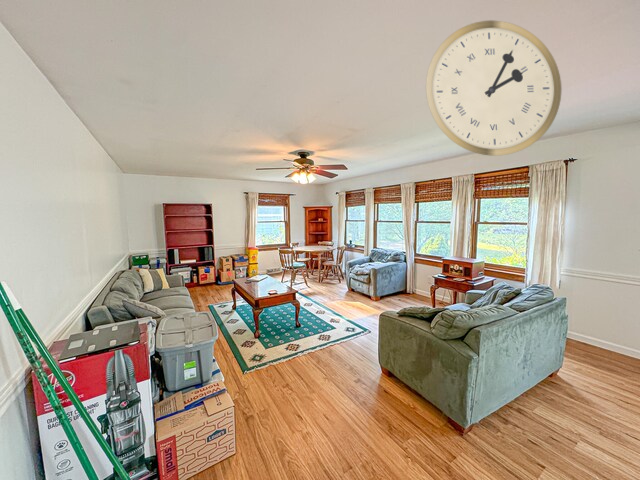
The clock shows 2:05
